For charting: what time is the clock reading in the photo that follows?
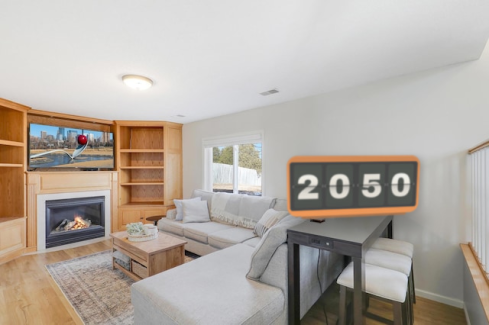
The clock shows 20:50
